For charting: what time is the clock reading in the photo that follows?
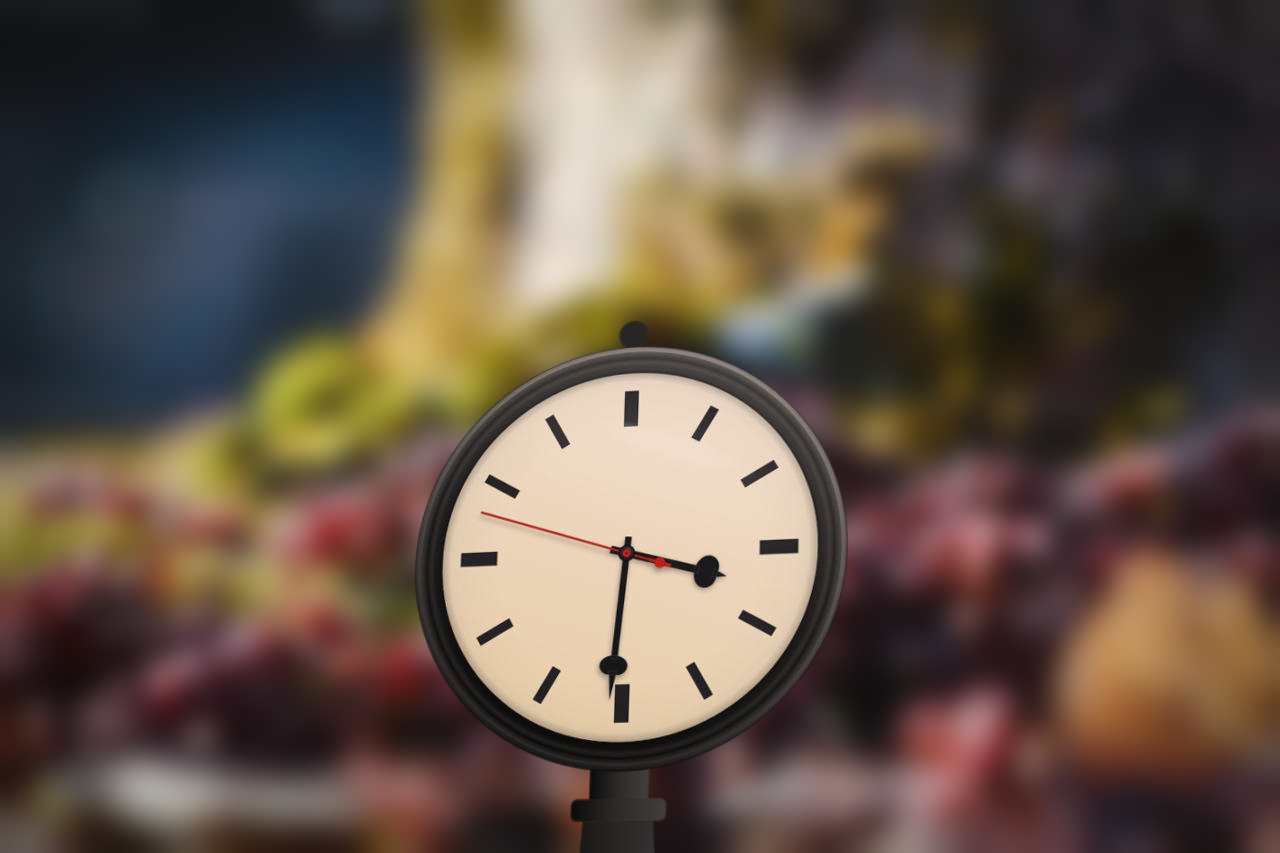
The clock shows 3:30:48
